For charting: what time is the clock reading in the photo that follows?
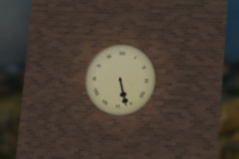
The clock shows 5:27
